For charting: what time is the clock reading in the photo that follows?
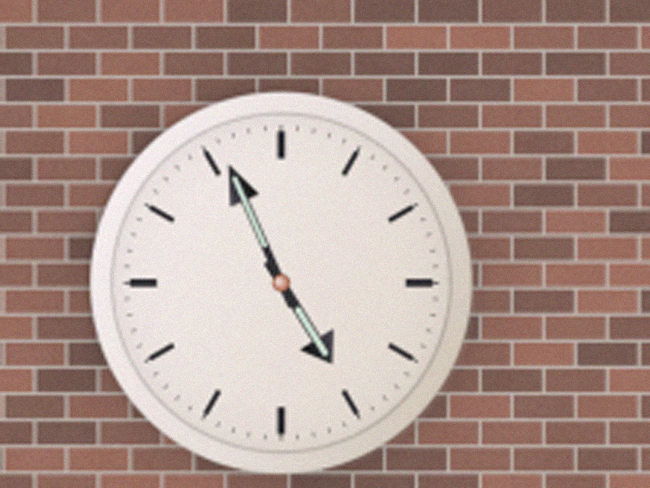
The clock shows 4:56
